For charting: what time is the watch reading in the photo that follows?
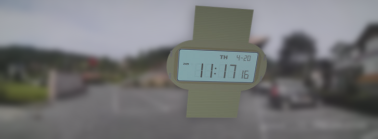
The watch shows 11:17:16
